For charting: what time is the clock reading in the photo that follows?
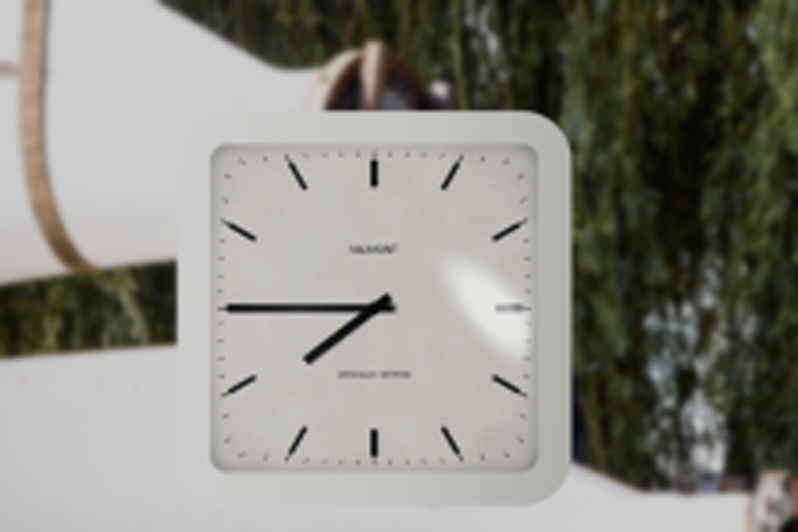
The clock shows 7:45
